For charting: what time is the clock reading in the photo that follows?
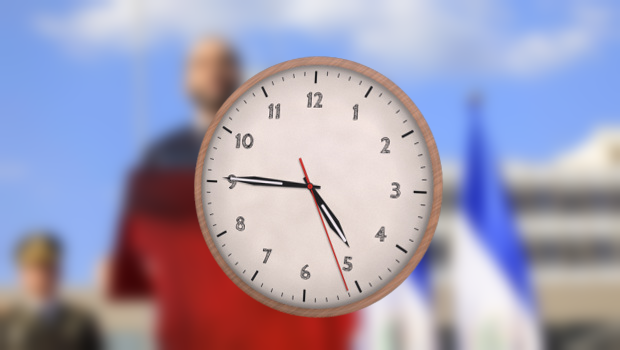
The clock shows 4:45:26
